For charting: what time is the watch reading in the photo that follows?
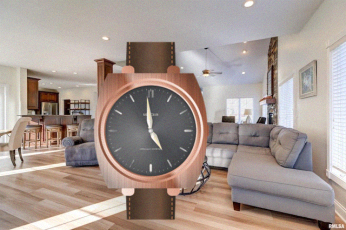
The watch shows 4:59
